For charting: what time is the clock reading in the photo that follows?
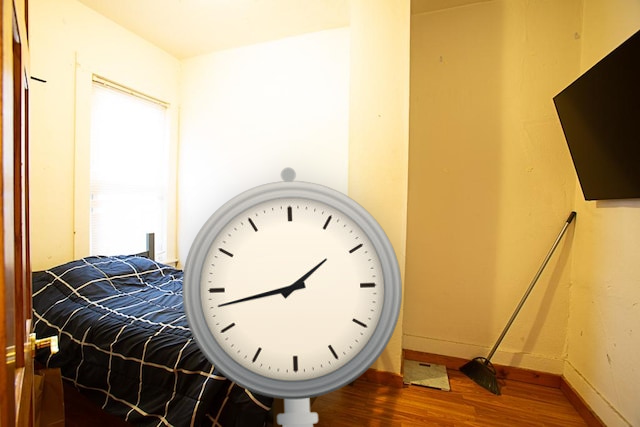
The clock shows 1:43
